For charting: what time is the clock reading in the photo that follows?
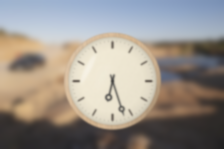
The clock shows 6:27
